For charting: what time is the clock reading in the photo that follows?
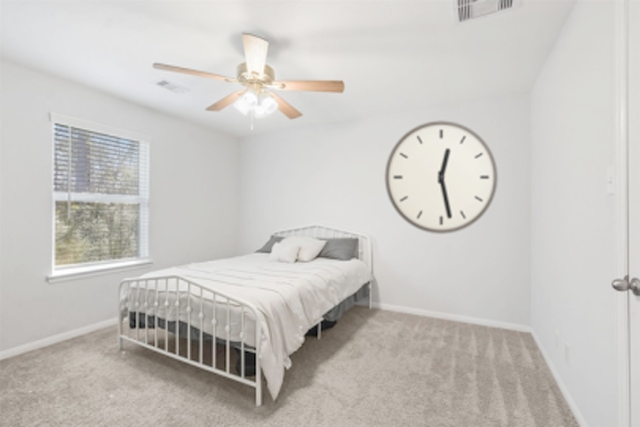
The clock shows 12:28
